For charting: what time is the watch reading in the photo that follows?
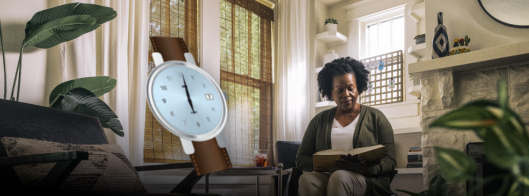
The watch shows 6:01
